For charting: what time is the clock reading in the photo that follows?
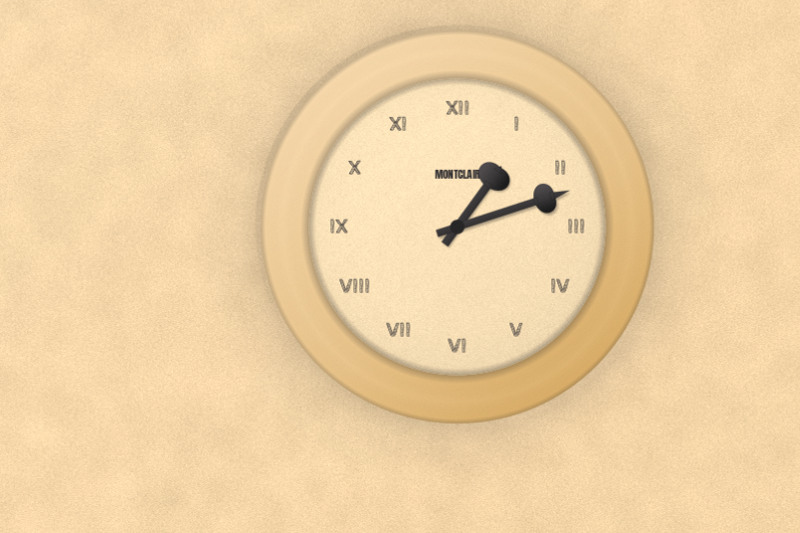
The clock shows 1:12
